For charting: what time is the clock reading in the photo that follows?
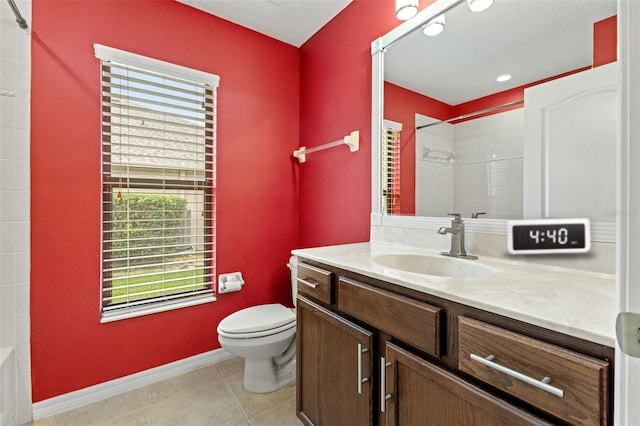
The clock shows 4:40
